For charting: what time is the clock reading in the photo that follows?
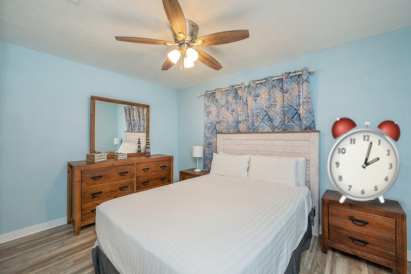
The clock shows 2:02
